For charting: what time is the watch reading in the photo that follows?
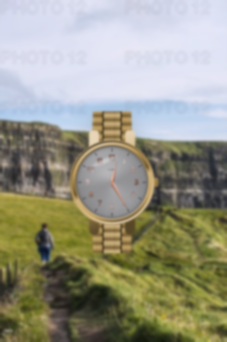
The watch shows 12:25
